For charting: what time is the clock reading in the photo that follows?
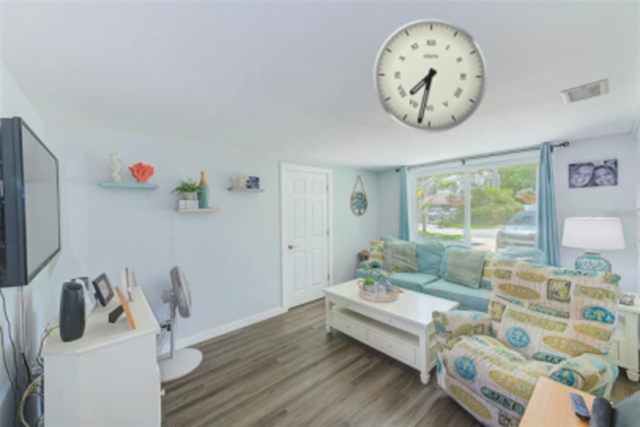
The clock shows 7:32
